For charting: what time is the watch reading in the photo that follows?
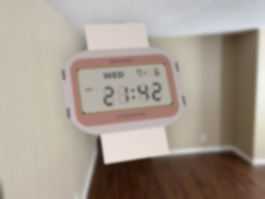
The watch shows 21:42
